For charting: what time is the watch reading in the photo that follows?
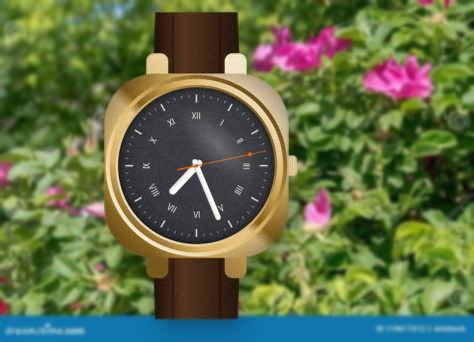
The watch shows 7:26:13
